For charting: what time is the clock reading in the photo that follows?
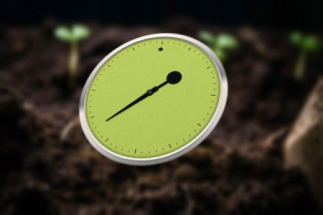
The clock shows 1:38
